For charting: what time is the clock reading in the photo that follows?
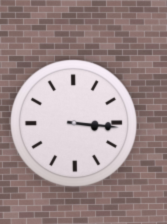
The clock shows 3:16
